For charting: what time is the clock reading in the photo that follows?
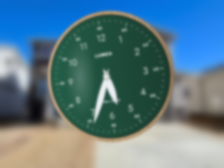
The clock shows 5:34
